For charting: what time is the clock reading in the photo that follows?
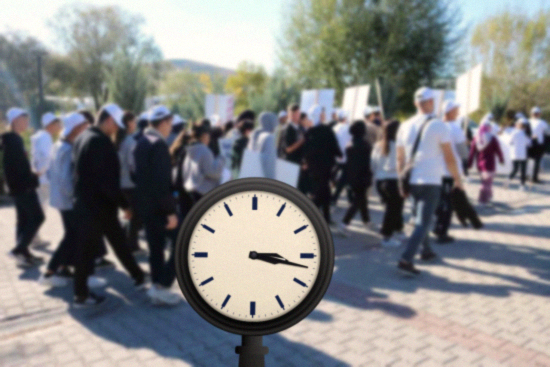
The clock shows 3:17
